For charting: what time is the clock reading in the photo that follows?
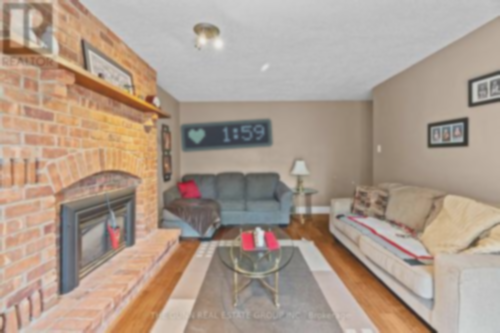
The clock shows 1:59
